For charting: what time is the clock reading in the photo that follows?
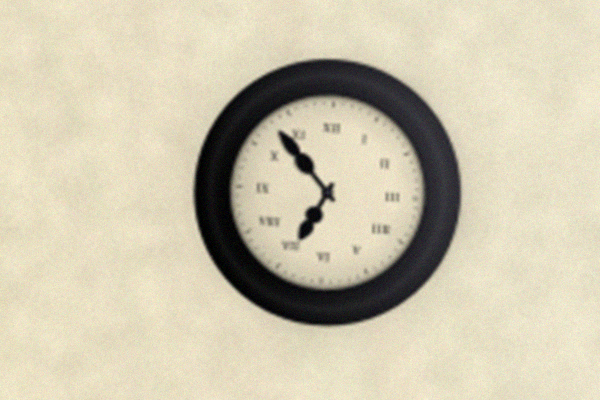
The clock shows 6:53
